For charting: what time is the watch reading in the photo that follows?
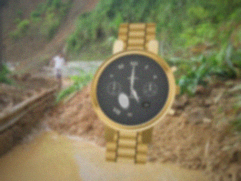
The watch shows 5:00
